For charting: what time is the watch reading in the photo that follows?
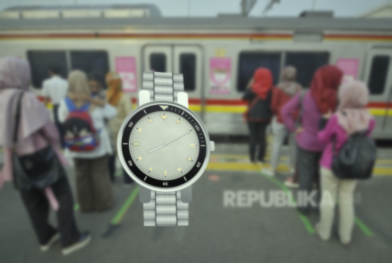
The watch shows 8:10
